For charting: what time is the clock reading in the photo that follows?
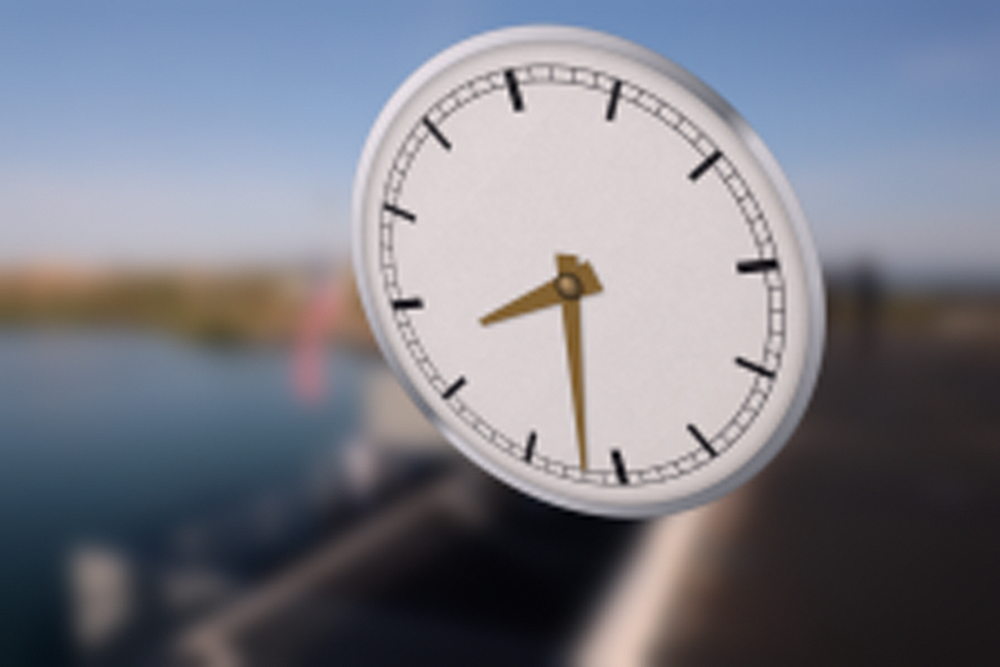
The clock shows 8:32
